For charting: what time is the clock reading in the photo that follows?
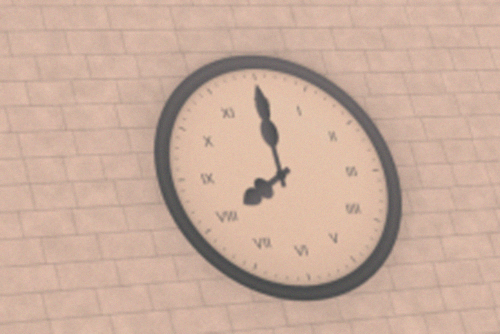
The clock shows 8:00
